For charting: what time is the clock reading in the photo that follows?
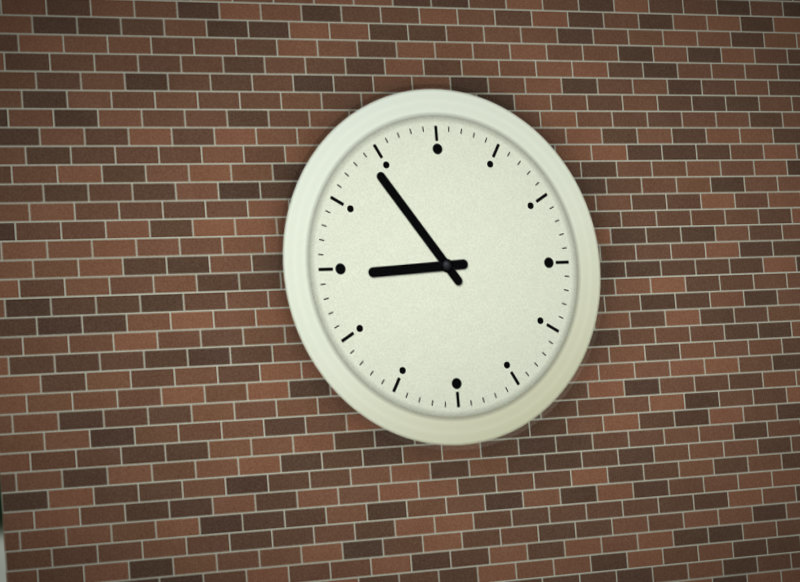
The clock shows 8:54
